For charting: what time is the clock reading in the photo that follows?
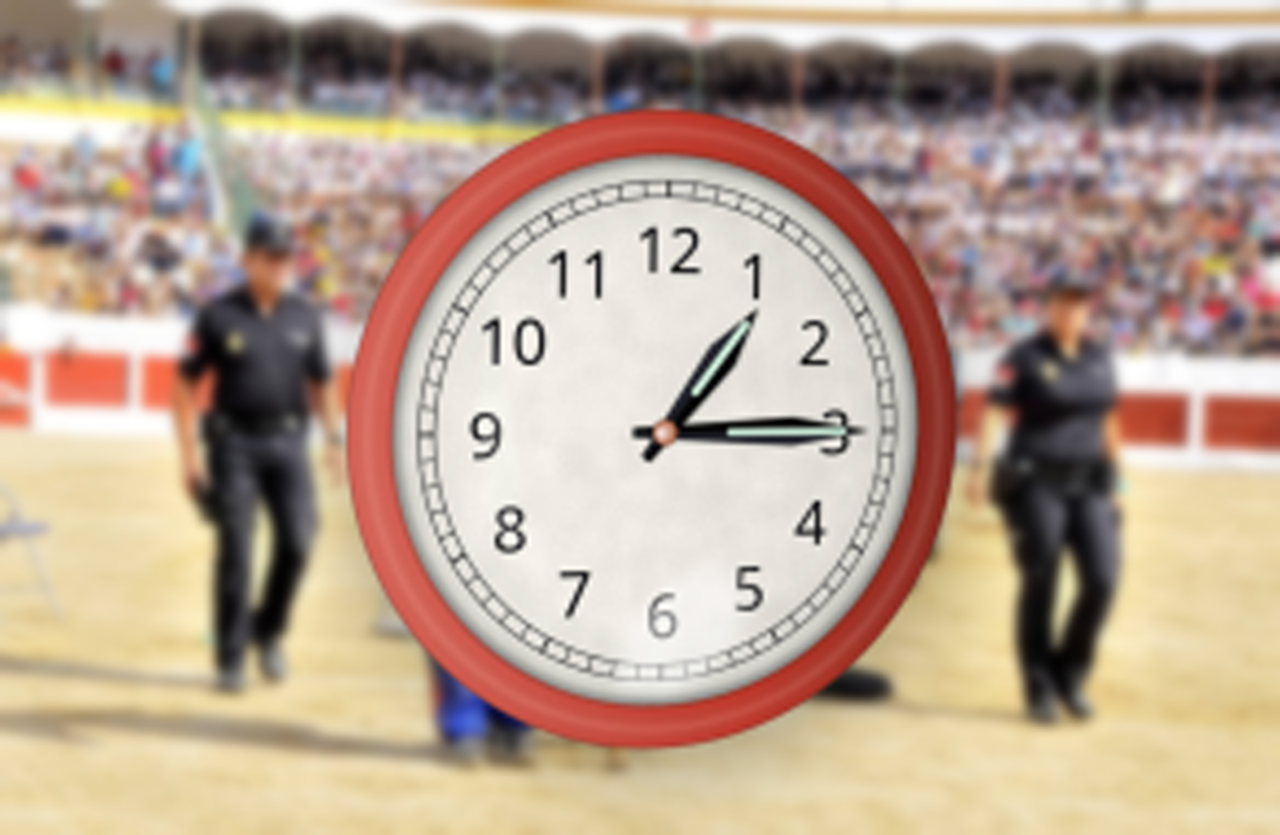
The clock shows 1:15
